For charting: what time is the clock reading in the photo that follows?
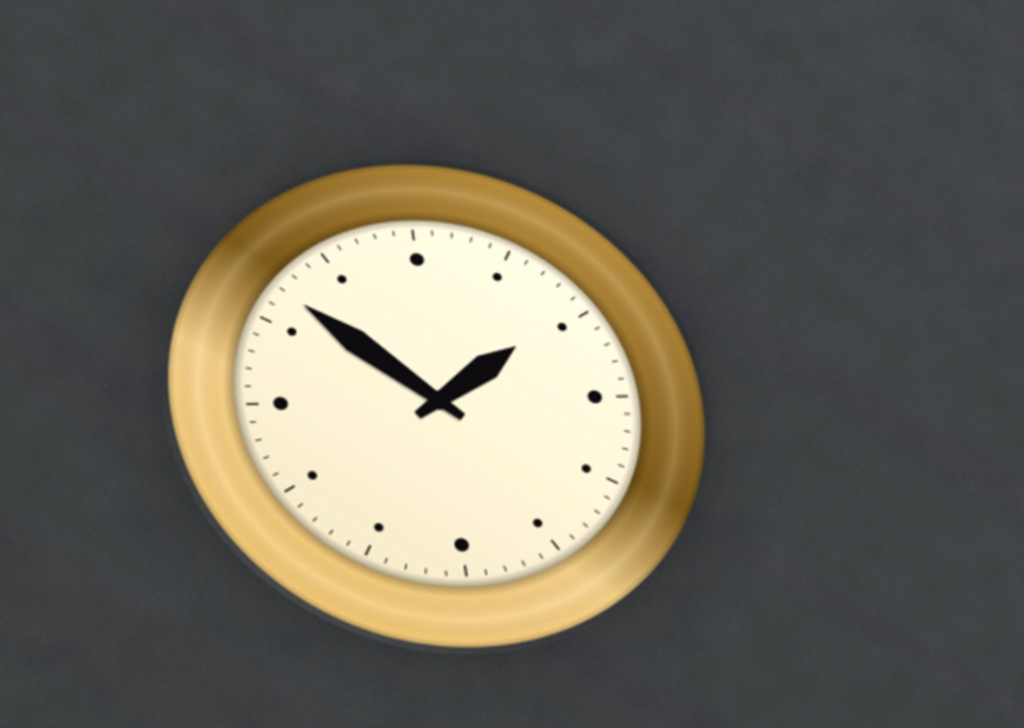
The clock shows 1:52
